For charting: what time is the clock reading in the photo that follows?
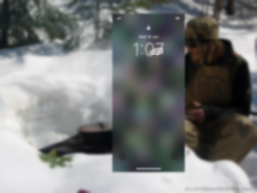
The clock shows 1:07
